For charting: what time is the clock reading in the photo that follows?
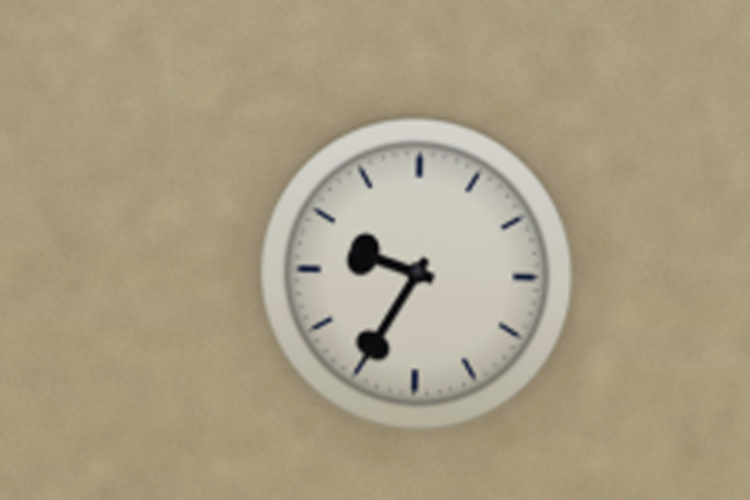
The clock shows 9:35
